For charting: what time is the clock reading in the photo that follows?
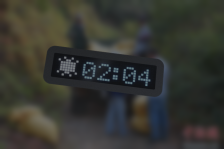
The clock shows 2:04
